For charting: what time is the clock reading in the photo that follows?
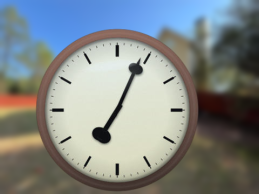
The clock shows 7:04
